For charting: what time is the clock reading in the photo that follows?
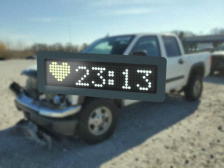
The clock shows 23:13
